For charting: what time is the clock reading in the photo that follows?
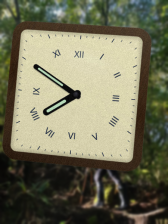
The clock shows 7:50
